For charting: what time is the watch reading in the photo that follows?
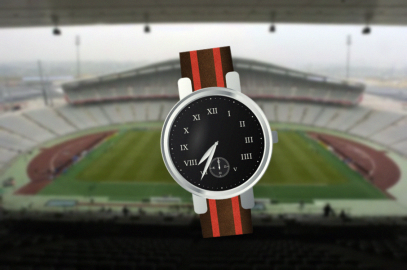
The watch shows 7:35
